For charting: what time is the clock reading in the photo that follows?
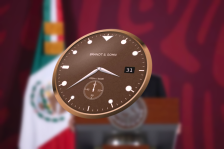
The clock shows 3:38
